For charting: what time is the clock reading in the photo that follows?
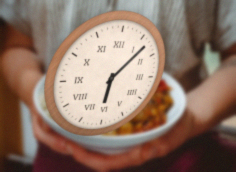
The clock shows 6:07
